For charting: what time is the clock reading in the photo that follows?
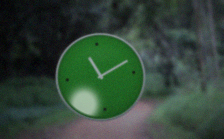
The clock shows 11:11
